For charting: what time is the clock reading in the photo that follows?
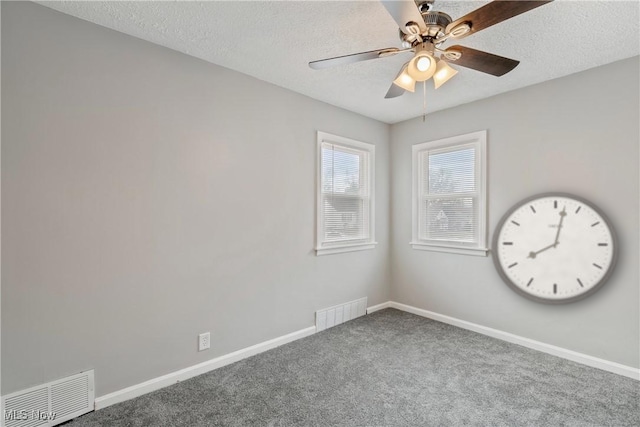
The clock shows 8:02
